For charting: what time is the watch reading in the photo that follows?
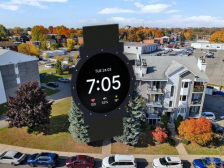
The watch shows 7:05
